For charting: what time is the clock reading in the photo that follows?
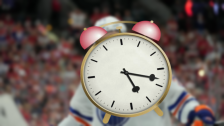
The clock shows 5:18
